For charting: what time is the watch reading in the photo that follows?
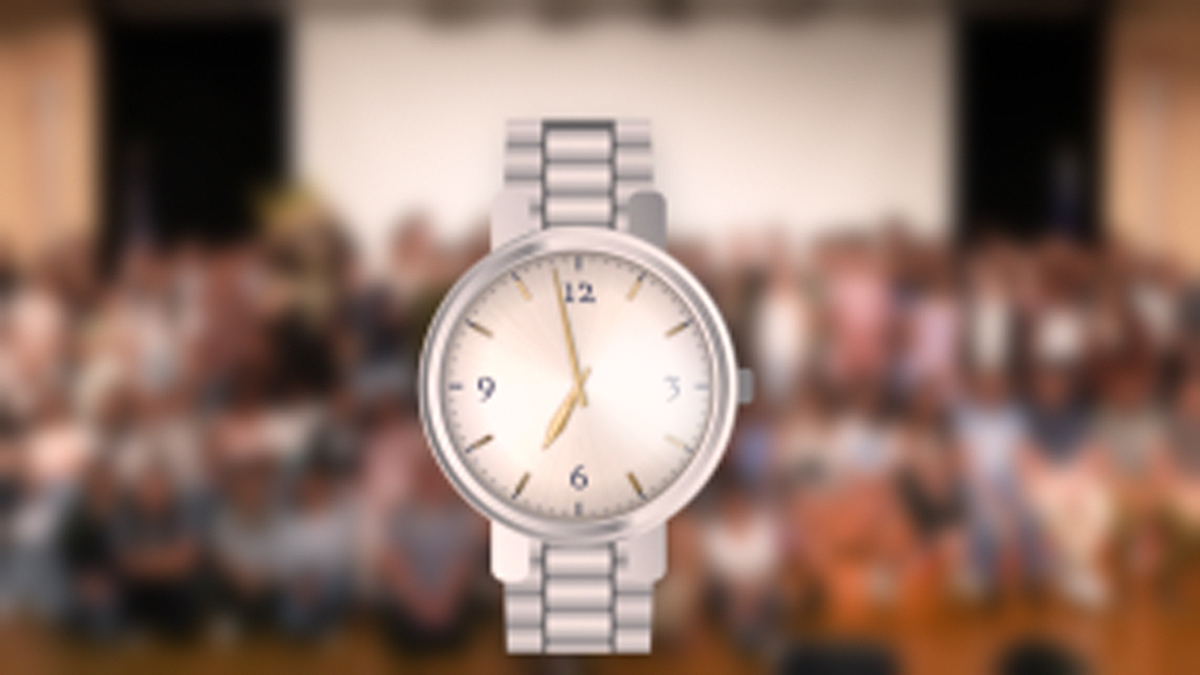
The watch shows 6:58
